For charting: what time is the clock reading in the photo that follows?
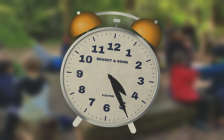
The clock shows 4:25
